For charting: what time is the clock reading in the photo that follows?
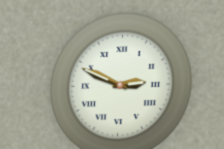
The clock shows 2:49
